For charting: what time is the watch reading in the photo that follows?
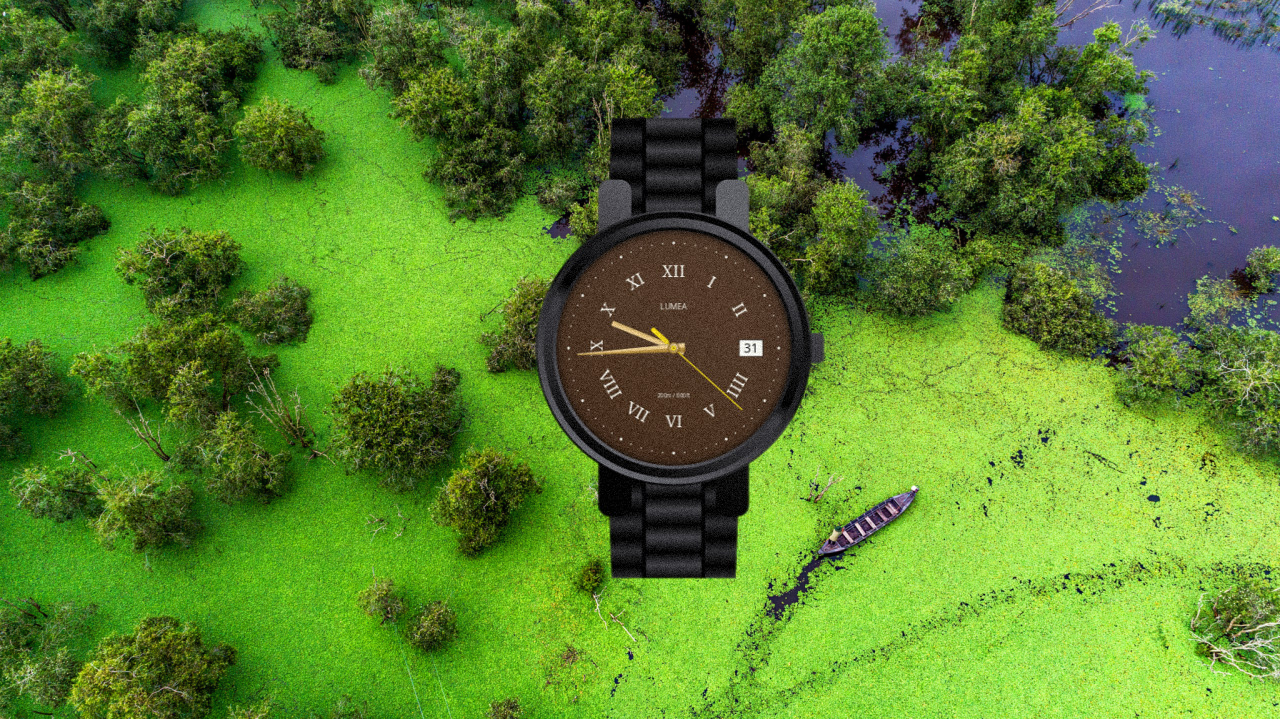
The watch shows 9:44:22
